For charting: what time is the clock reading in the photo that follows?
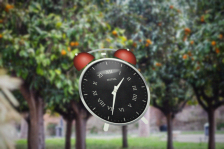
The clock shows 1:34
